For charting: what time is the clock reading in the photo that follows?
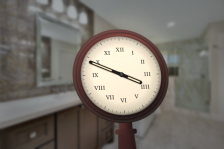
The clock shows 3:49
